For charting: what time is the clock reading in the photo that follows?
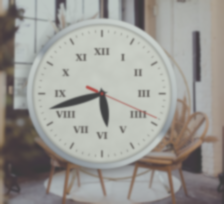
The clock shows 5:42:19
